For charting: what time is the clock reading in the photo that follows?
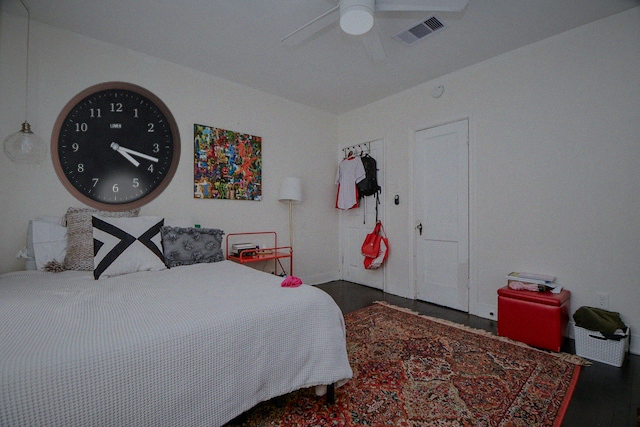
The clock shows 4:18
